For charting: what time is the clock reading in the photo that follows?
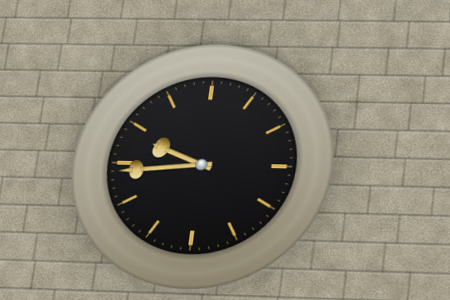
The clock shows 9:44
